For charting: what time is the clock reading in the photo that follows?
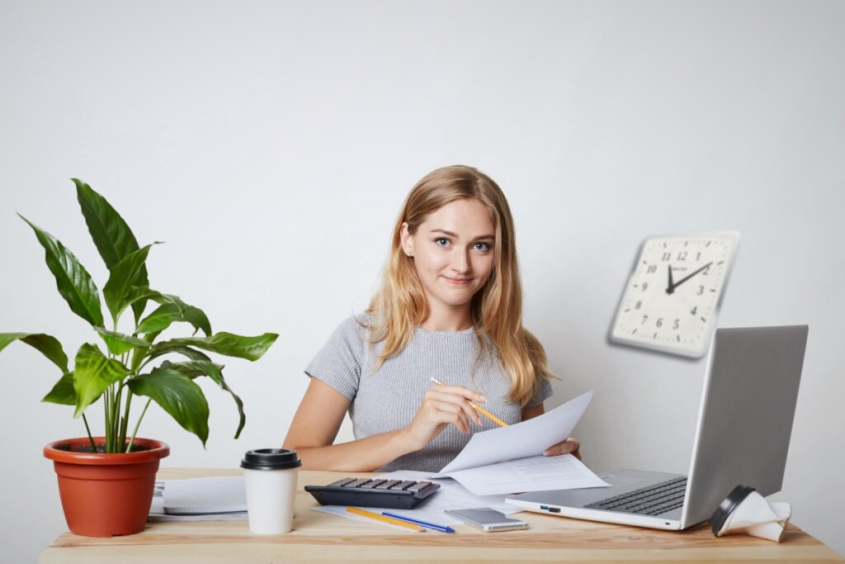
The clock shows 11:09
